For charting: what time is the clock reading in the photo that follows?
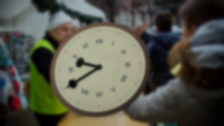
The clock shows 9:40
